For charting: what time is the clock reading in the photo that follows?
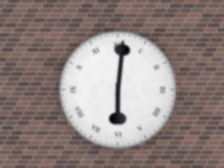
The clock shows 6:01
